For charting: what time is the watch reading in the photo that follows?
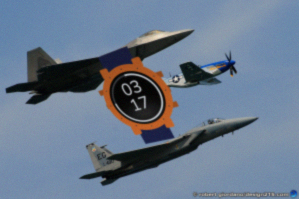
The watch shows 3:17
